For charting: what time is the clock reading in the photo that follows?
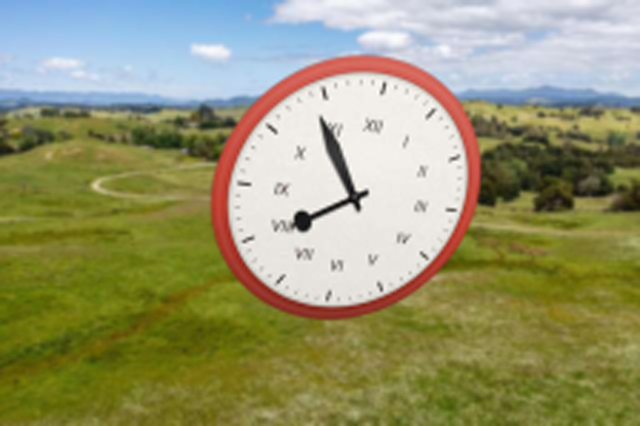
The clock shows 7:54
